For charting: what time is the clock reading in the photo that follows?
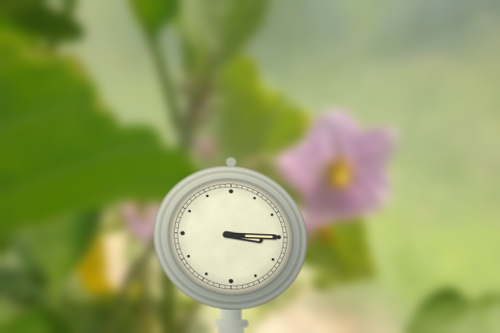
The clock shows 3:15
